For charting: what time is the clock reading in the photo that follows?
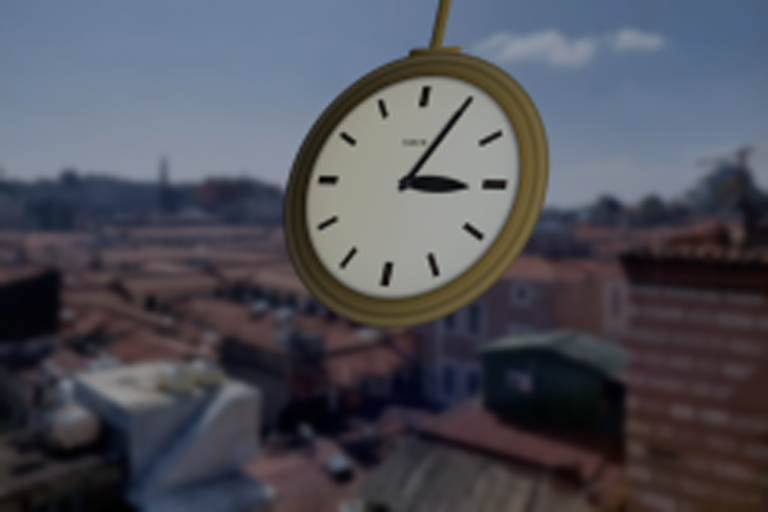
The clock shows 3:05
